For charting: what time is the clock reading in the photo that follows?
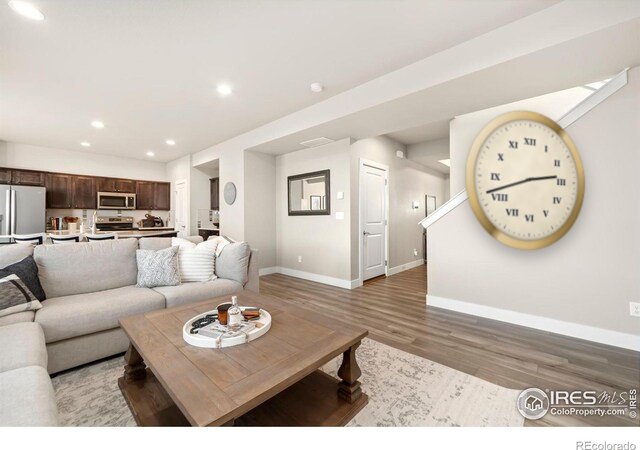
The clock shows 2:42
